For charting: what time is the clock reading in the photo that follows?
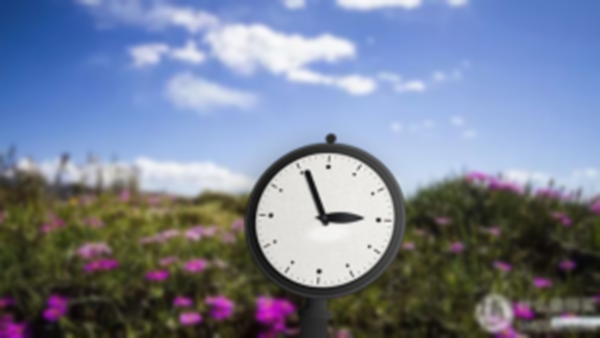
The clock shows 2:56
